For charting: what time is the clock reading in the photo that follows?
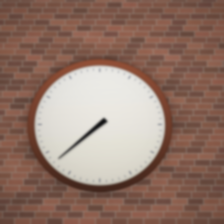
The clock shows 7:38
